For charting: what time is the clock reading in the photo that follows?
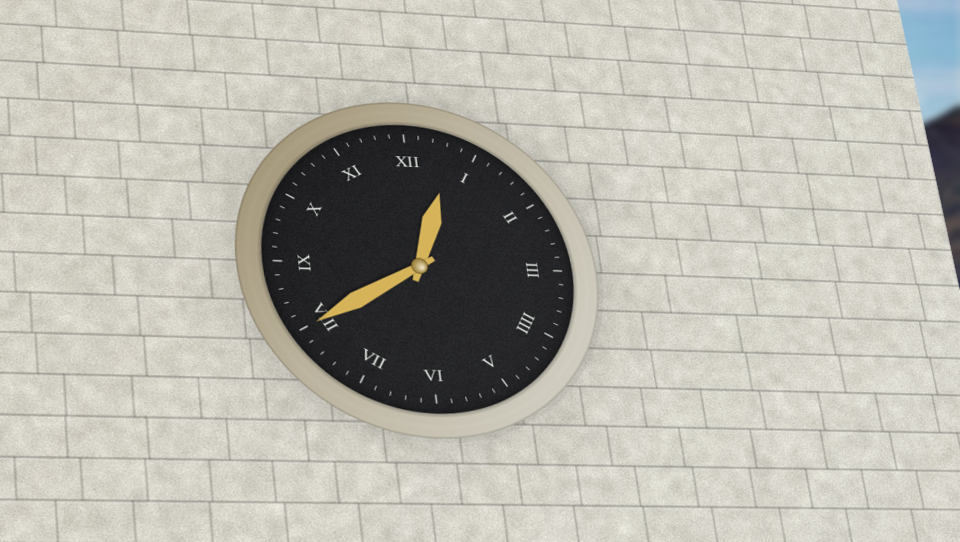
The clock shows 12:40
